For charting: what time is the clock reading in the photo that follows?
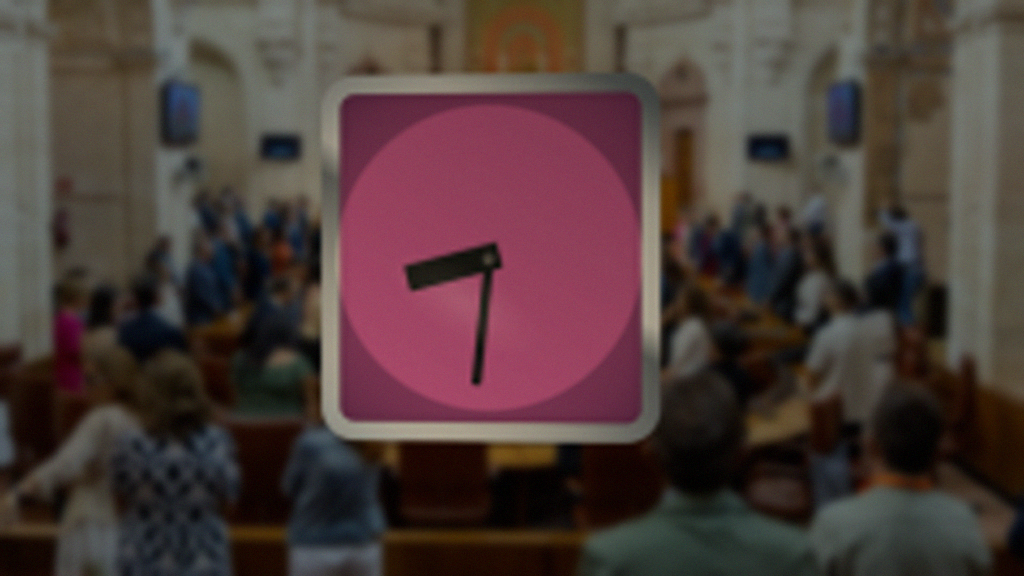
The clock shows 8:31
